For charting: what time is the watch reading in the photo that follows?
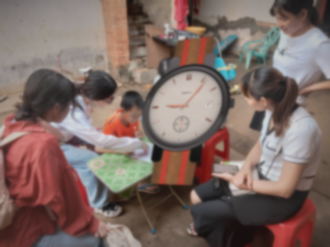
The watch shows 9:06
